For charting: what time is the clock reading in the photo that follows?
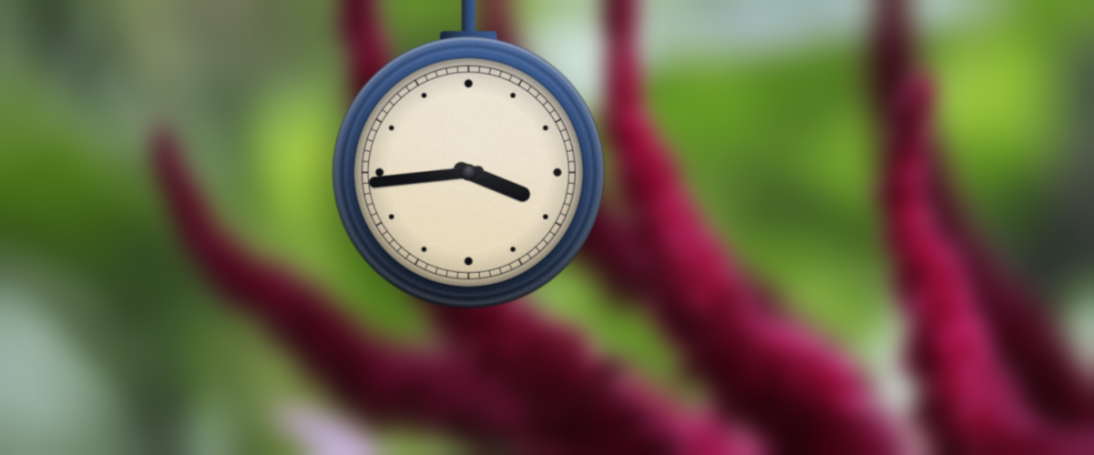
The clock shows 3:44
